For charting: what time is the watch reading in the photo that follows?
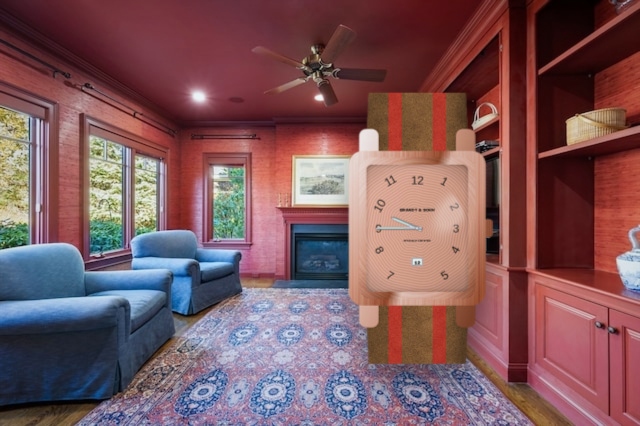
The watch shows 9:45
